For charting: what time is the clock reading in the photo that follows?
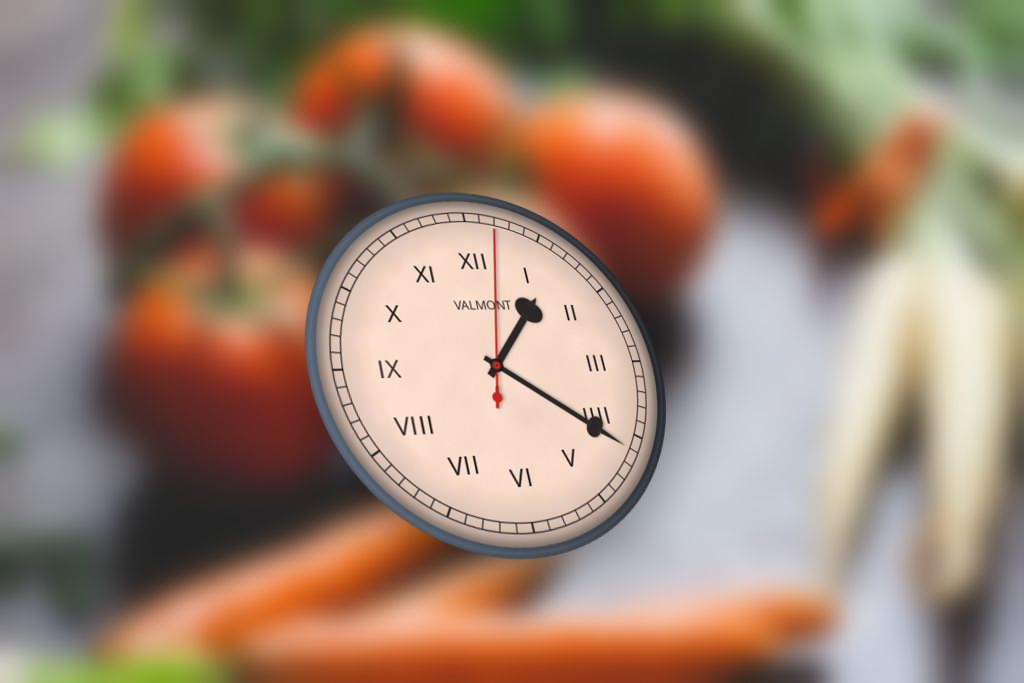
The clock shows 1:21:02
